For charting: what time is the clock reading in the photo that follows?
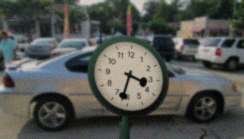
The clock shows 3:32
